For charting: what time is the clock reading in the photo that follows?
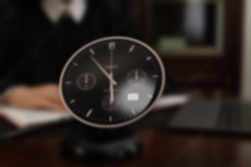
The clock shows 5:54
